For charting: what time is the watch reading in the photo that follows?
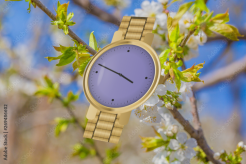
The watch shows 3:48
